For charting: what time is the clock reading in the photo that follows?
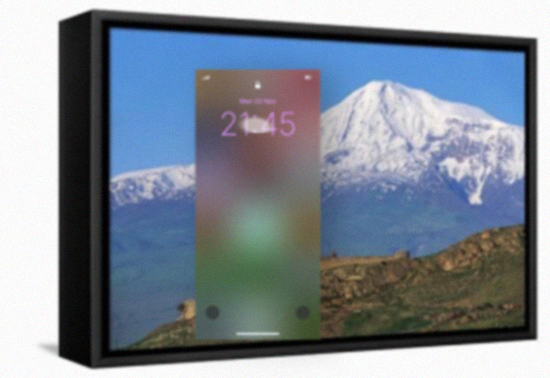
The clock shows 21:45
